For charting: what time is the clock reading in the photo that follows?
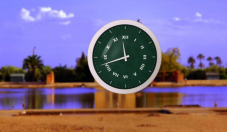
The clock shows 11:42
